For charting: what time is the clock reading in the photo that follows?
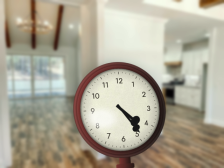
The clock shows 4:24
